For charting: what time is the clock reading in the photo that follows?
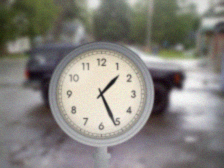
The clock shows 1:26
